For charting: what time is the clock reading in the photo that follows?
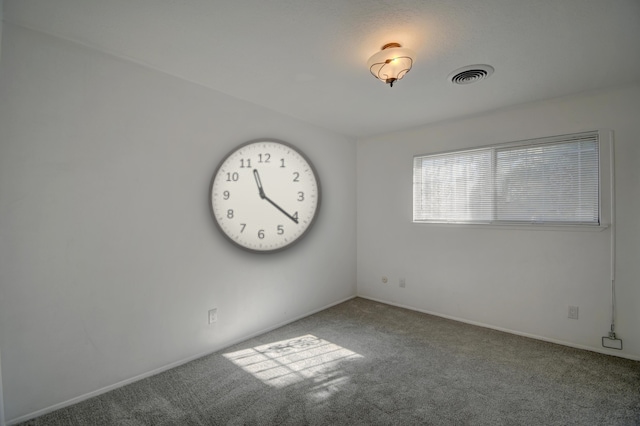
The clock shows 11:21
